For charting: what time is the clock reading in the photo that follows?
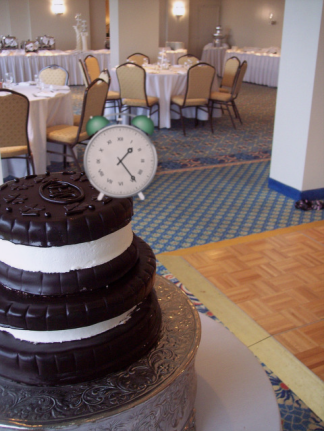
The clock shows 1:24
